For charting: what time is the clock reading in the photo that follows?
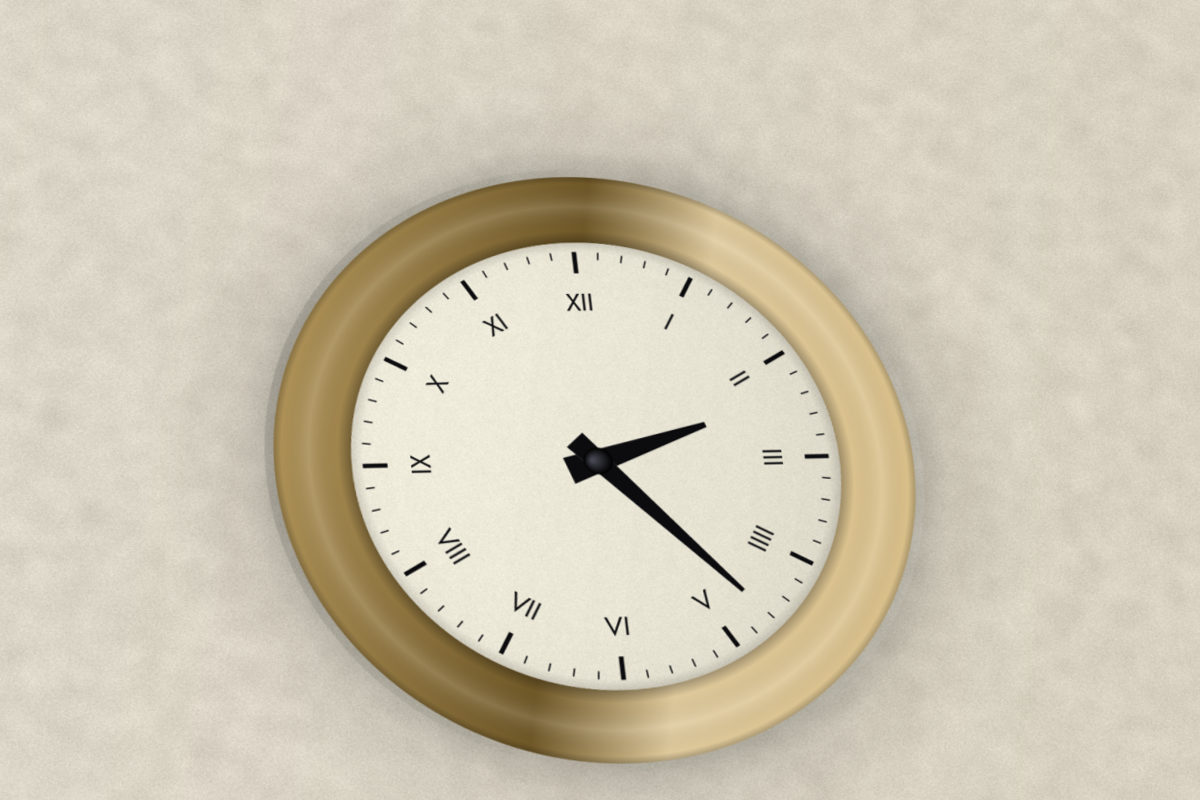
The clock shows 2:23
